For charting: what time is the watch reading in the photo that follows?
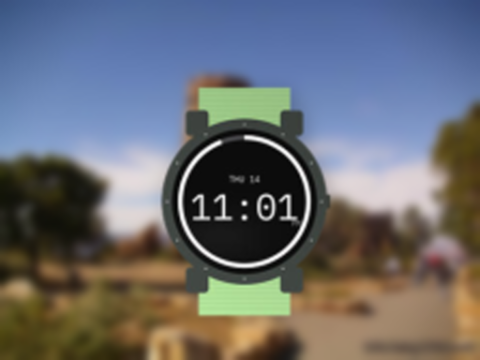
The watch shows 11:01
